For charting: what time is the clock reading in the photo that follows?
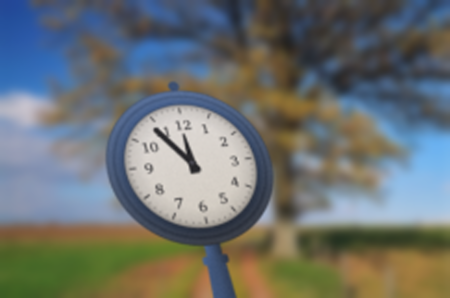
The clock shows 11:54
